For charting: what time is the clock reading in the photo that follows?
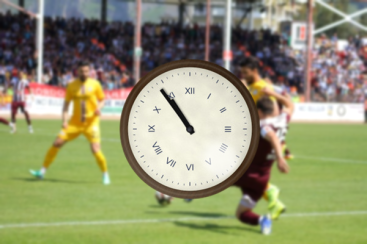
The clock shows 10:54
